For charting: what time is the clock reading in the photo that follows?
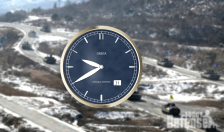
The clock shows 9:40
